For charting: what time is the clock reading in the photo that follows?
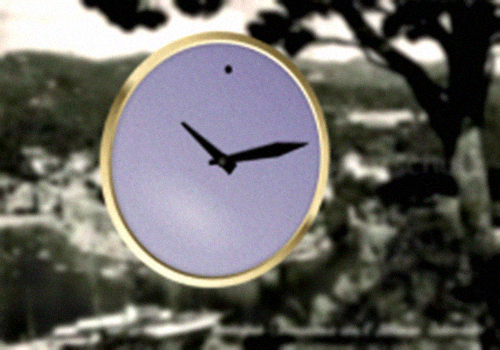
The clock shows 10:13
